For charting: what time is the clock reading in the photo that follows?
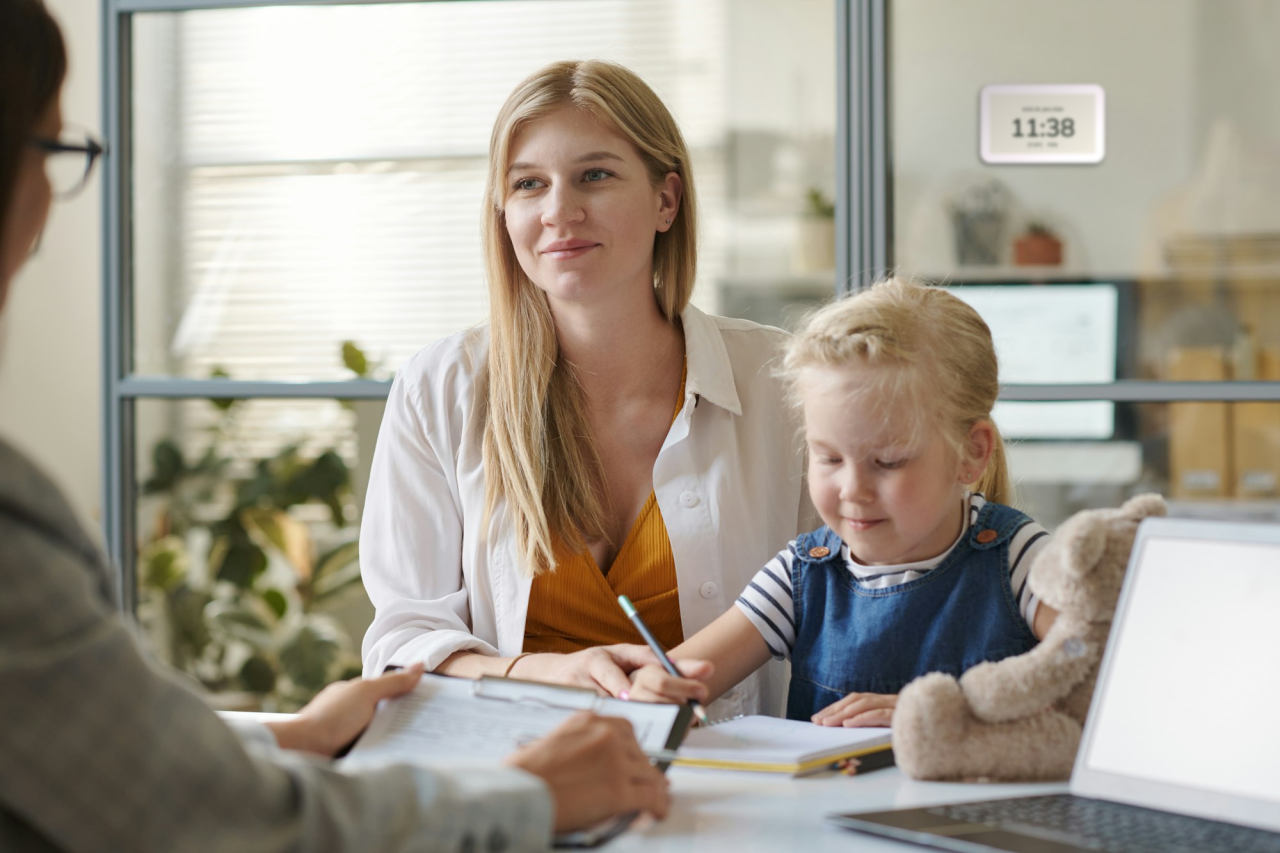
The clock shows 11:38
